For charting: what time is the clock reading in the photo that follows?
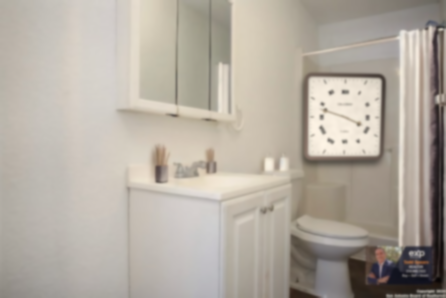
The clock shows 3:48
